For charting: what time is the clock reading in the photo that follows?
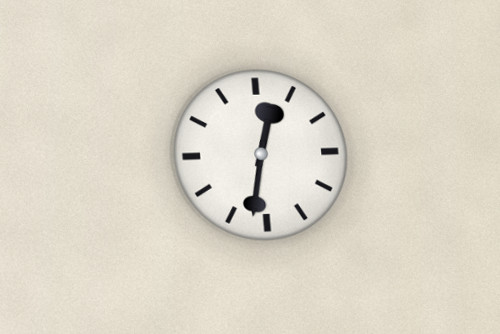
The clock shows 12:32
